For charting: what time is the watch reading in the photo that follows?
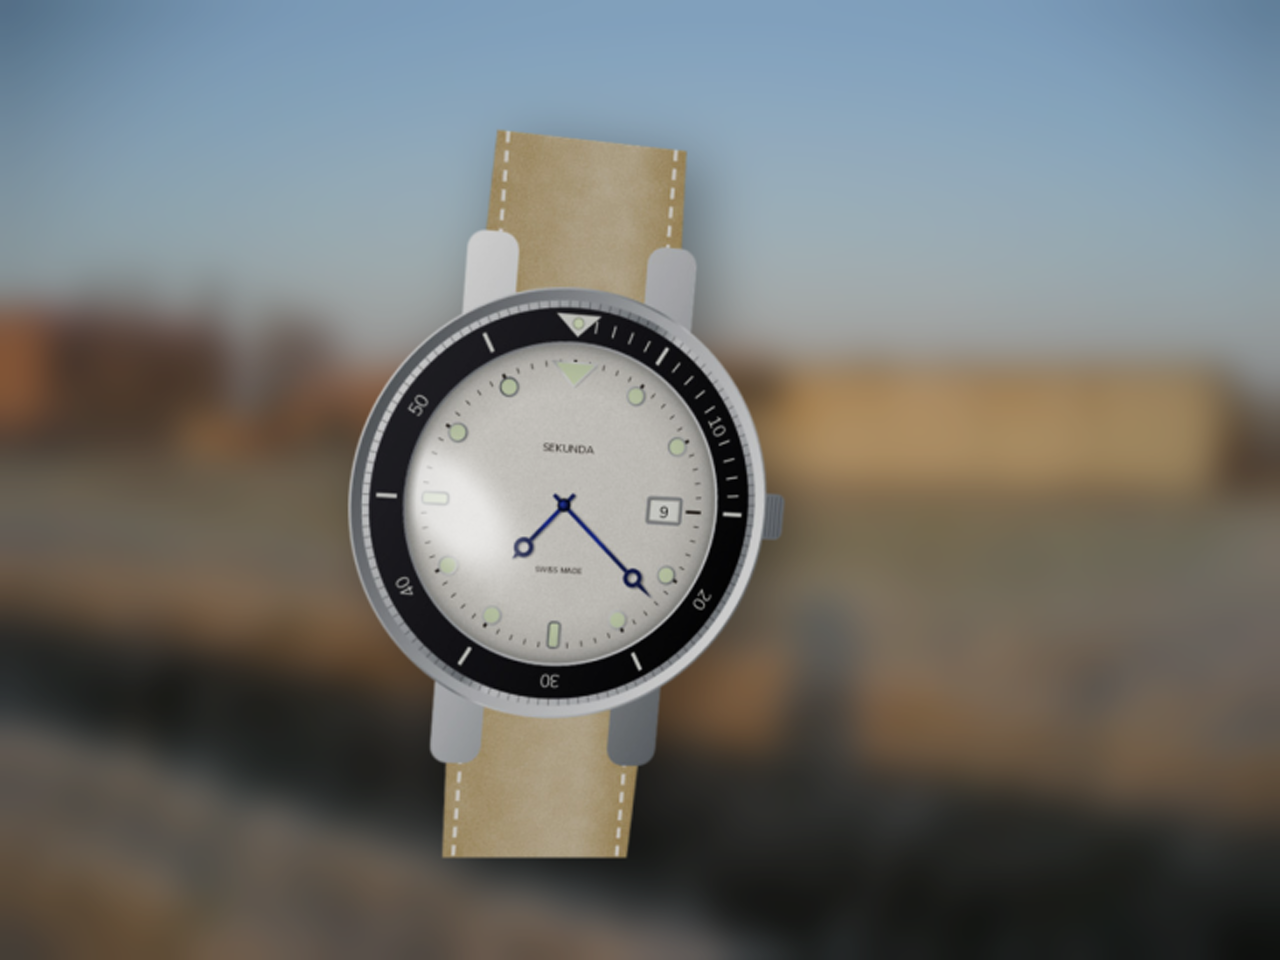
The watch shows 7:22
